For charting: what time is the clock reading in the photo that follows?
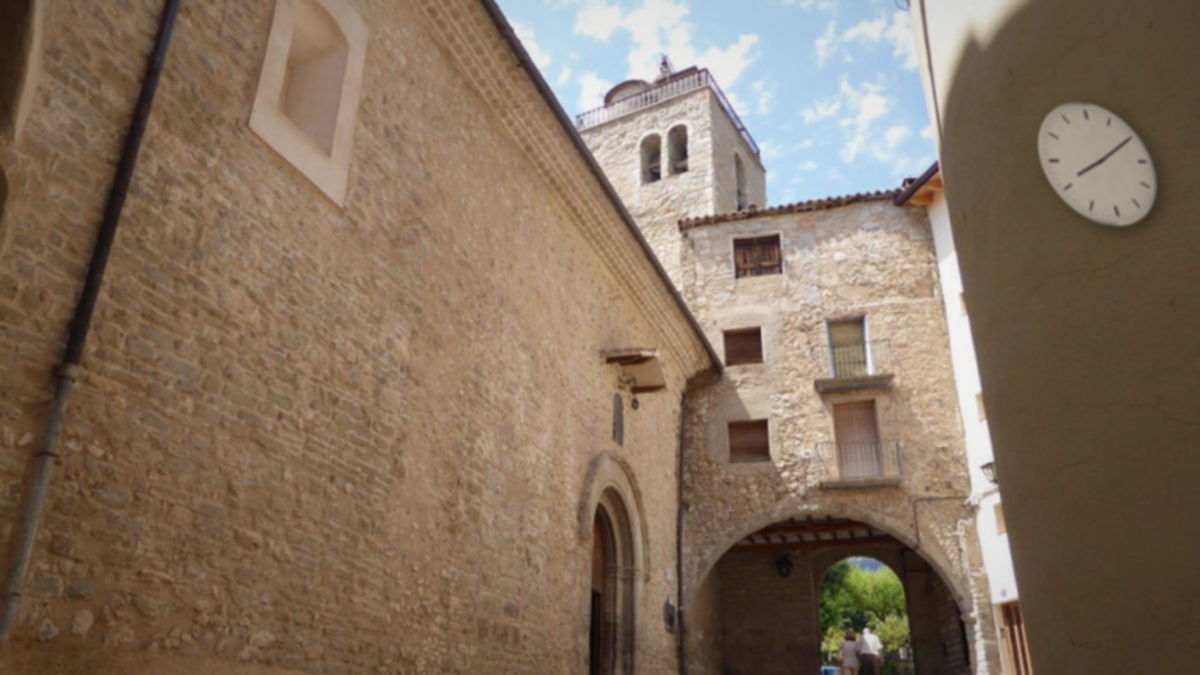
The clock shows 8:10
